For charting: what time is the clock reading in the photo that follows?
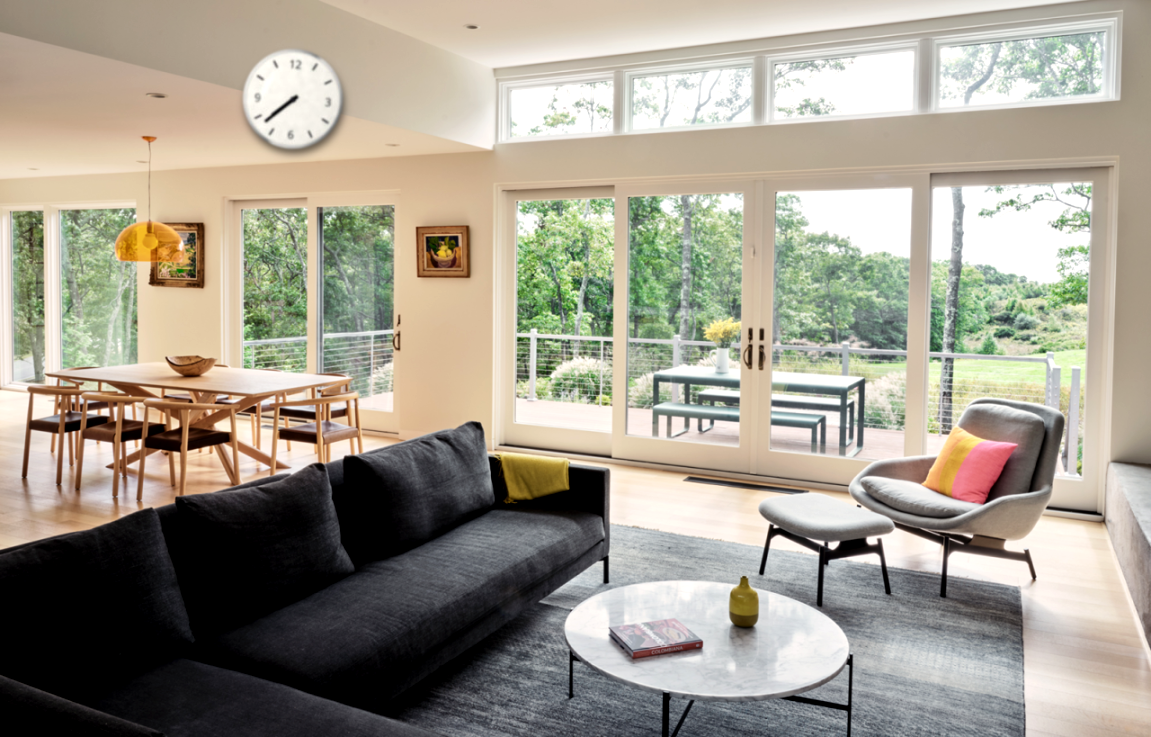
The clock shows 7:38
